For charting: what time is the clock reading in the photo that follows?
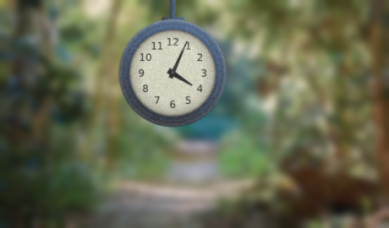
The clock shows 4:04
